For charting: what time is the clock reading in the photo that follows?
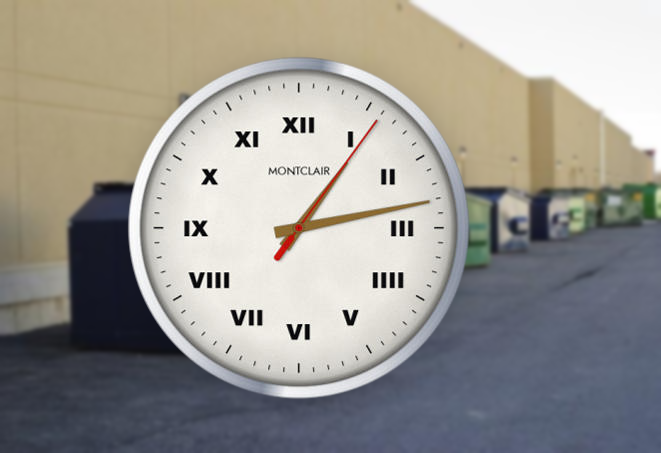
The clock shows 1:13:06
